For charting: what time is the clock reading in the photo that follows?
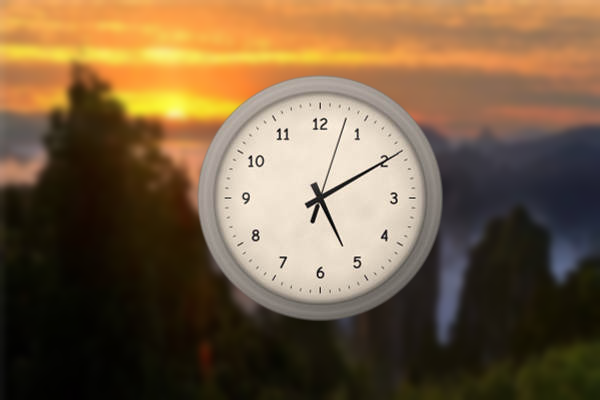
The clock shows 5:10:03
